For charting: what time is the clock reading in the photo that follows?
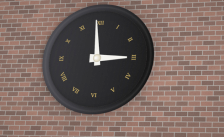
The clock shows 2:59
